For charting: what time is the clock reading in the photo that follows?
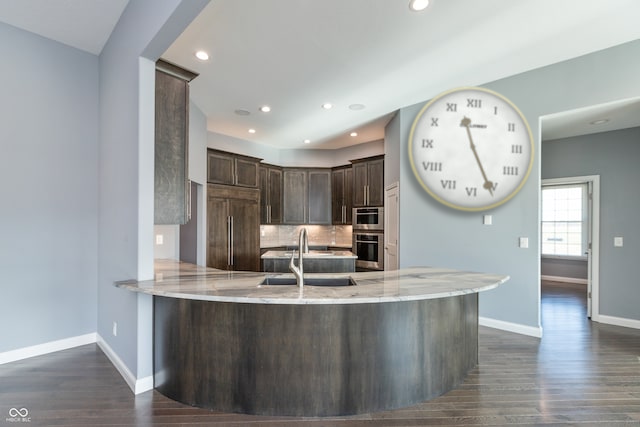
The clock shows 11:26
